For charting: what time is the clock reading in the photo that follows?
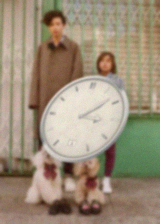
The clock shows 3:08
